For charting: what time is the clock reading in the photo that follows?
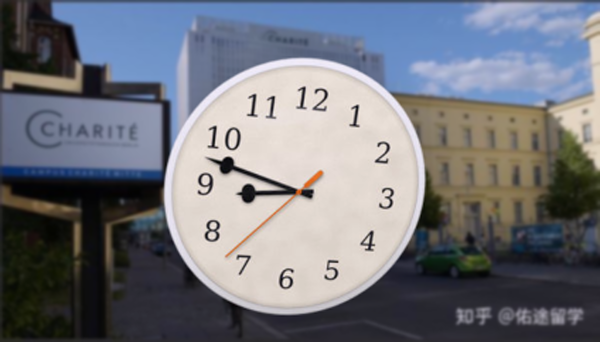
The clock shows 8:47:37
